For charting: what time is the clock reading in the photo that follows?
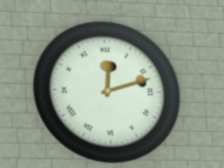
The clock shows 12:12
